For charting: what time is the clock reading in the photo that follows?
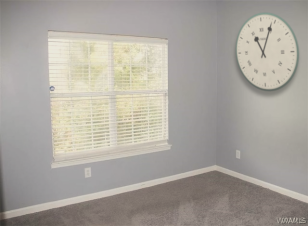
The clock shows 11:04
